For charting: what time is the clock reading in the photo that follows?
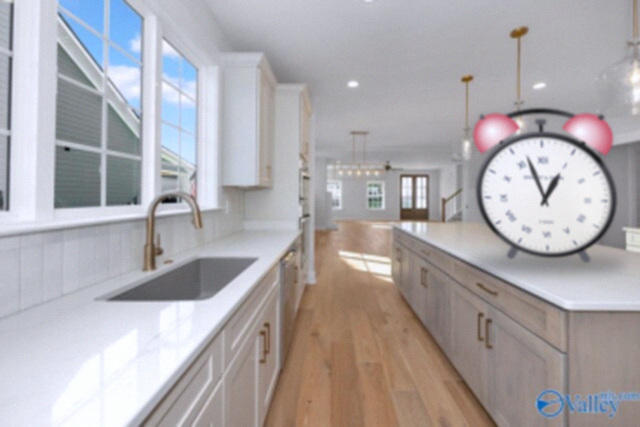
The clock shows 12:57
